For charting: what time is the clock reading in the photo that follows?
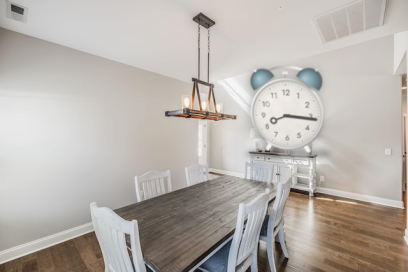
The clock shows 8:16
